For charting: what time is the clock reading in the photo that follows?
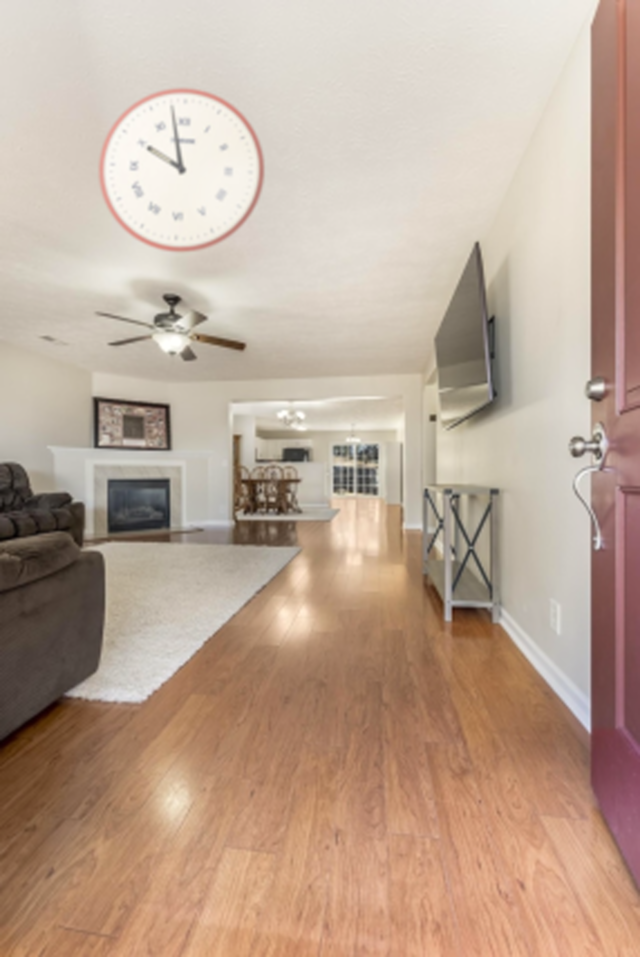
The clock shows 9:58
